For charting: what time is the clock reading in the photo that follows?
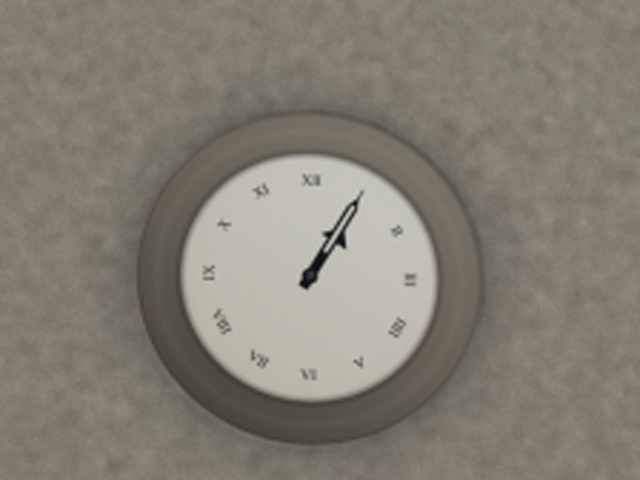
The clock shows 1:05
